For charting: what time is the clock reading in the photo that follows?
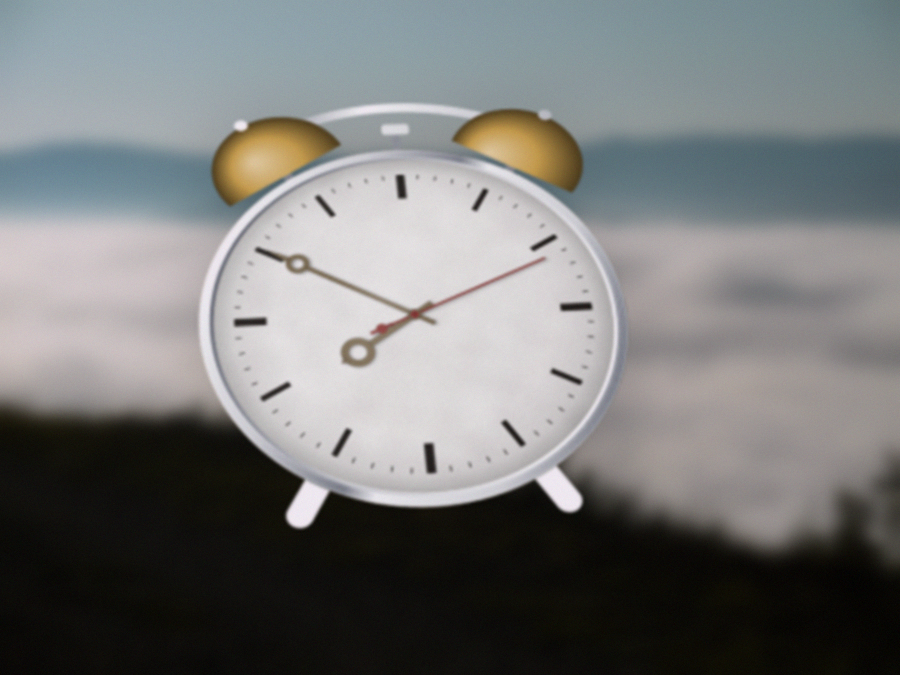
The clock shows 7:50:11
